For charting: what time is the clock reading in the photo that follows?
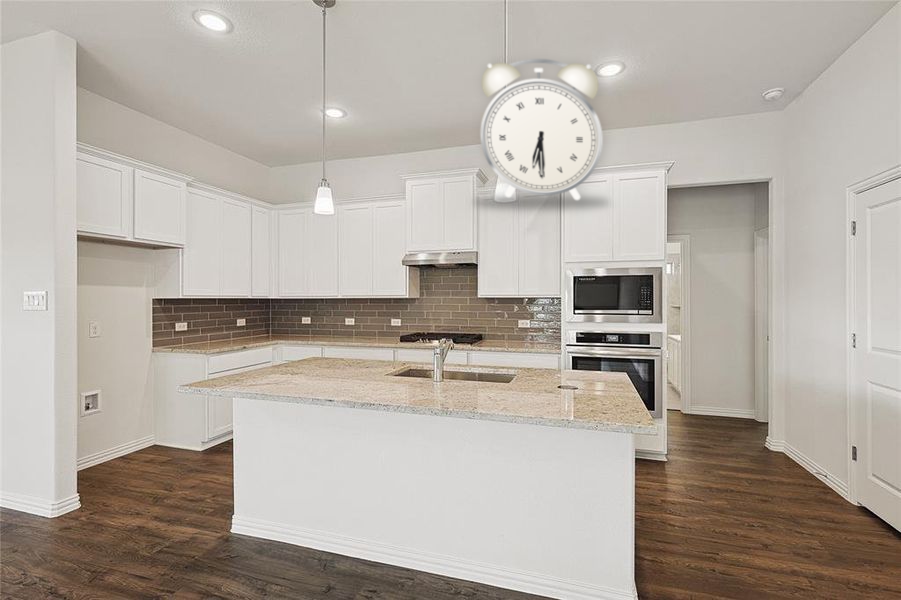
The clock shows 6:30
